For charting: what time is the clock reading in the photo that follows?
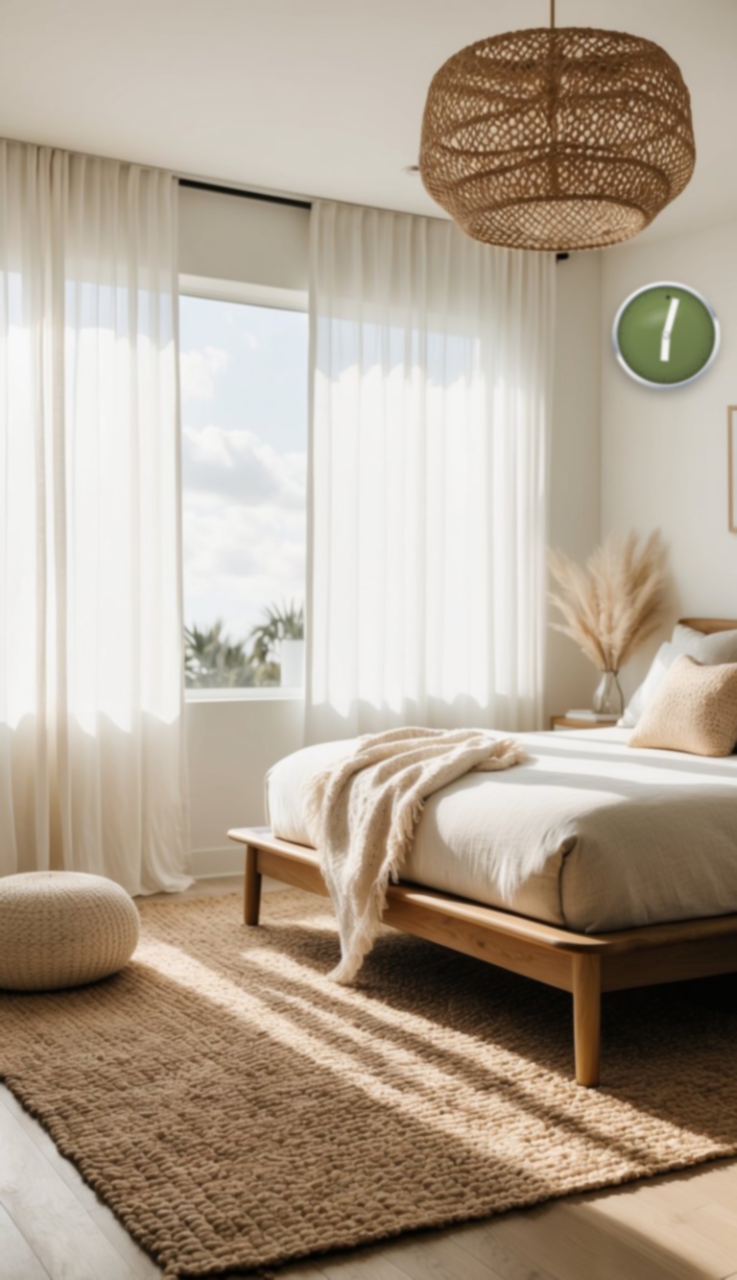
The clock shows 6:02
